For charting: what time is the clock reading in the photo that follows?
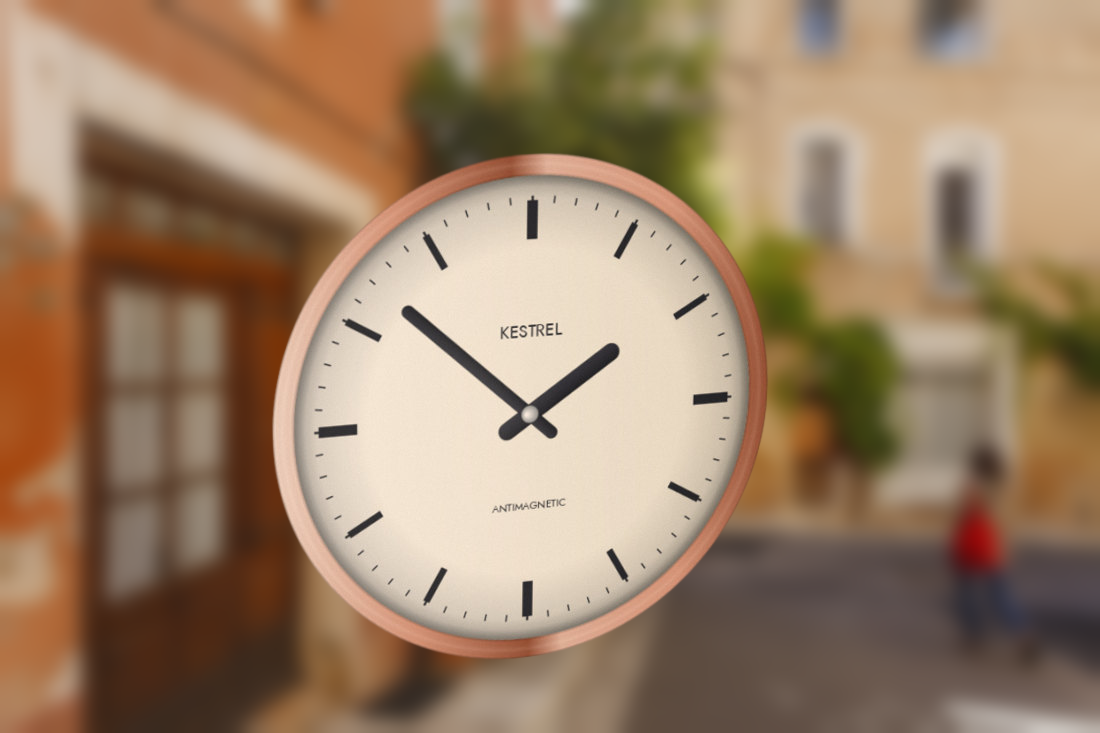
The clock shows 1:52
